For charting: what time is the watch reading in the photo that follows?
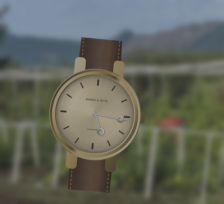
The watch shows 5:16
